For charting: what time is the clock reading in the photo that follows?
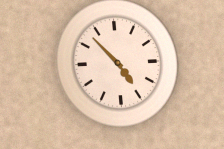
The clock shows 4:53
